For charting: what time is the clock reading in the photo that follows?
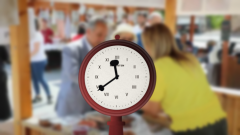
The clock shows 11:39
